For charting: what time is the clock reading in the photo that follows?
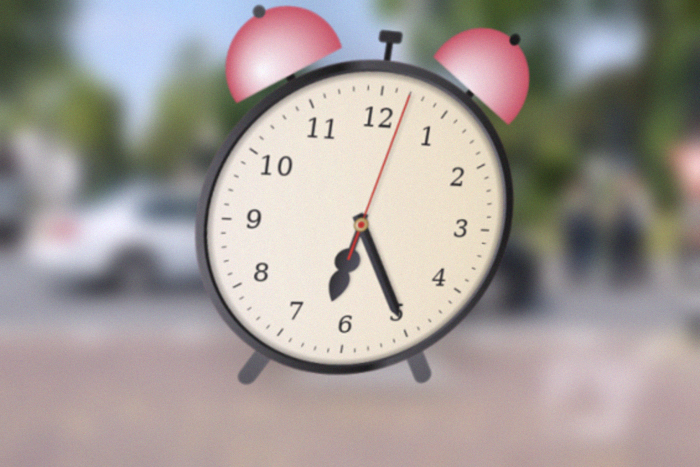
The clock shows 6:25:02
